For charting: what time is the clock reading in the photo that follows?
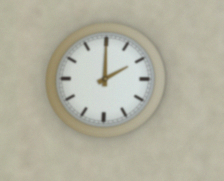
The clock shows 2:00
